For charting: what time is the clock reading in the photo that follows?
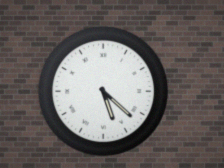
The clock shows 5:22
